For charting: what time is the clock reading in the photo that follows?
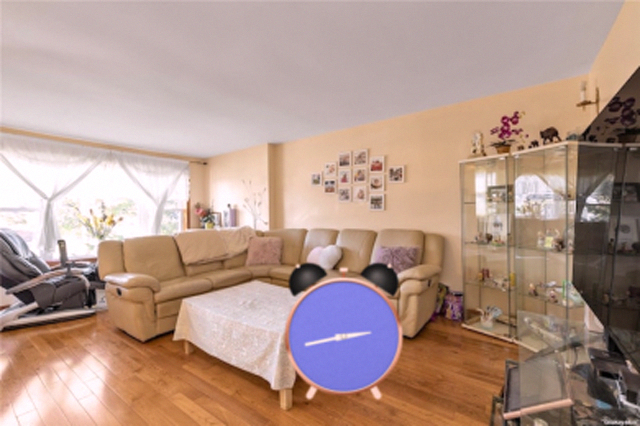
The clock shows 2:43
